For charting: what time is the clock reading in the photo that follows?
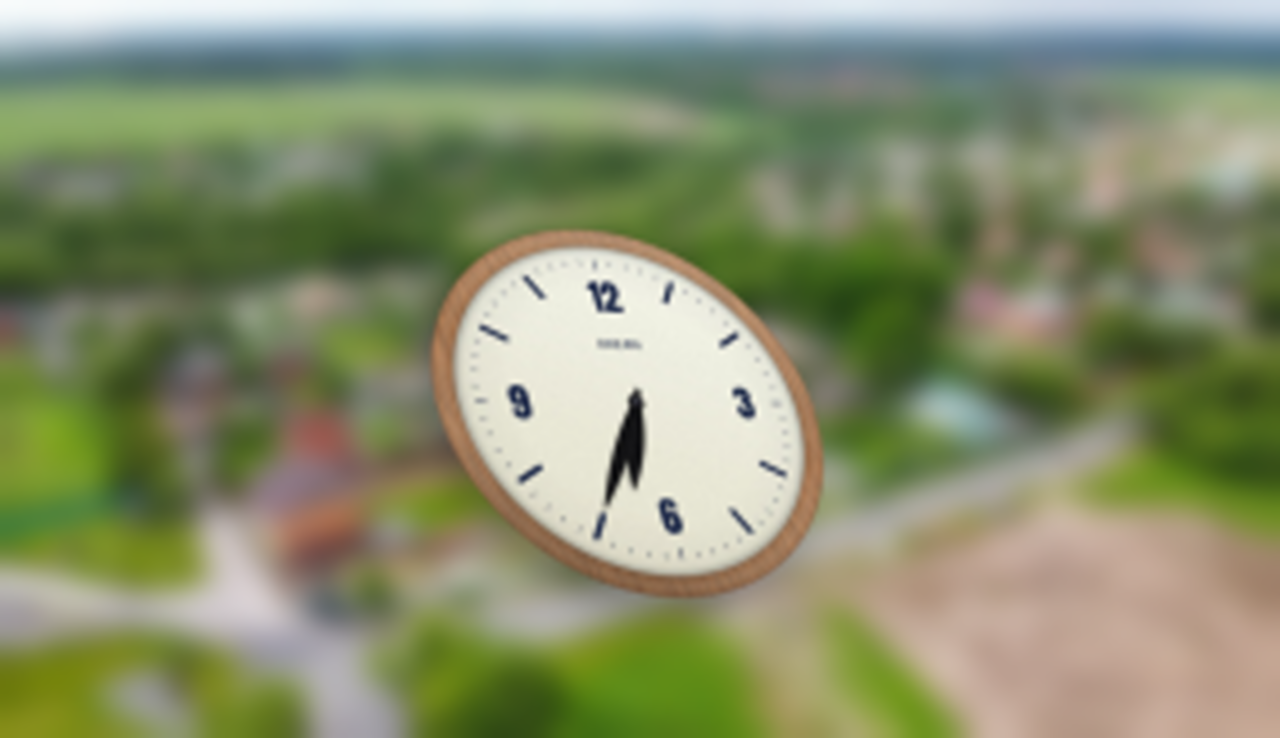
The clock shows 6:35
